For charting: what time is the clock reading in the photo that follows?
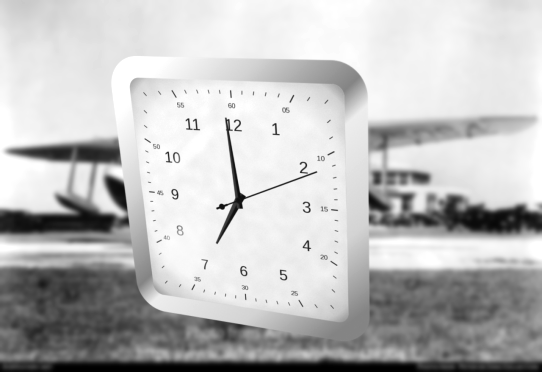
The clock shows 6:59:11
